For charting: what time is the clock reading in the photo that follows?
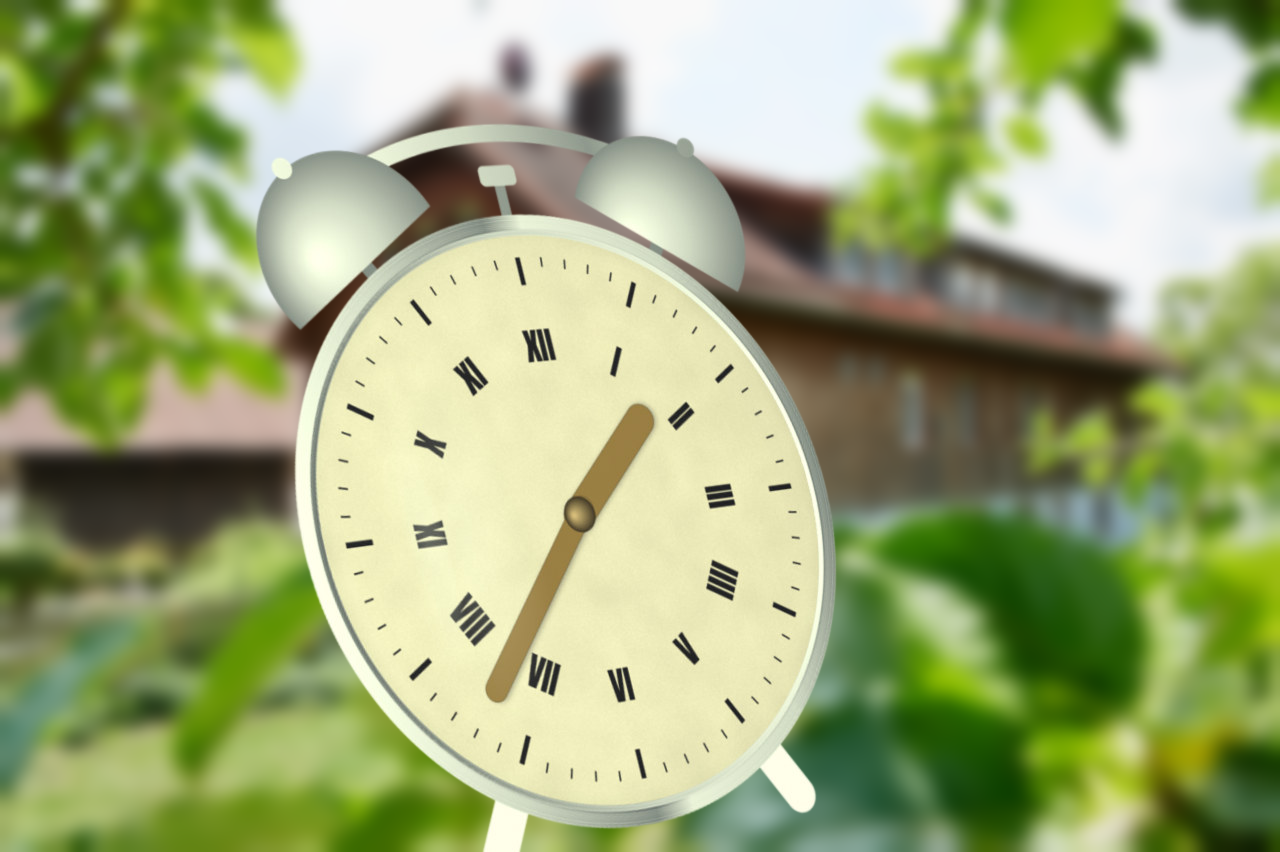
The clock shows 1:37
